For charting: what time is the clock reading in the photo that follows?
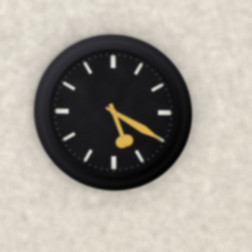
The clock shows 5:20
